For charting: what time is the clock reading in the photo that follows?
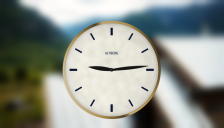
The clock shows 9:14
